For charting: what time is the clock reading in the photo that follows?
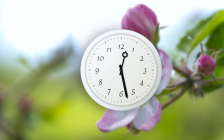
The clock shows 12:28
